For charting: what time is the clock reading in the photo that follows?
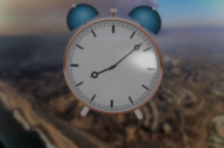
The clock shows 8:08
